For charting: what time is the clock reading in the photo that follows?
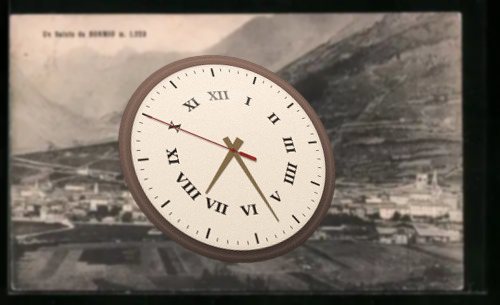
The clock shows 7:26:50
